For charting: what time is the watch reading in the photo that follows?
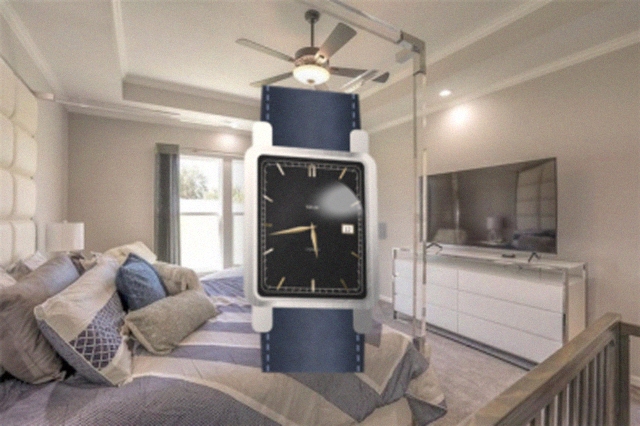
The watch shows 5:43
